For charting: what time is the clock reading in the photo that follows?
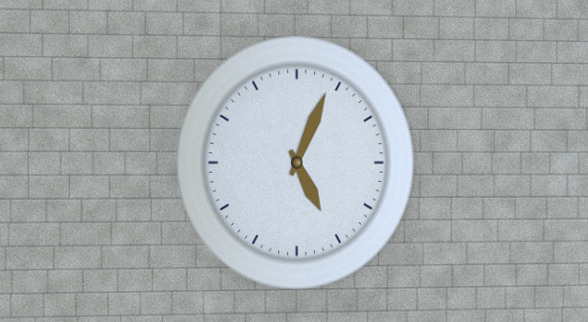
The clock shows 5:04
